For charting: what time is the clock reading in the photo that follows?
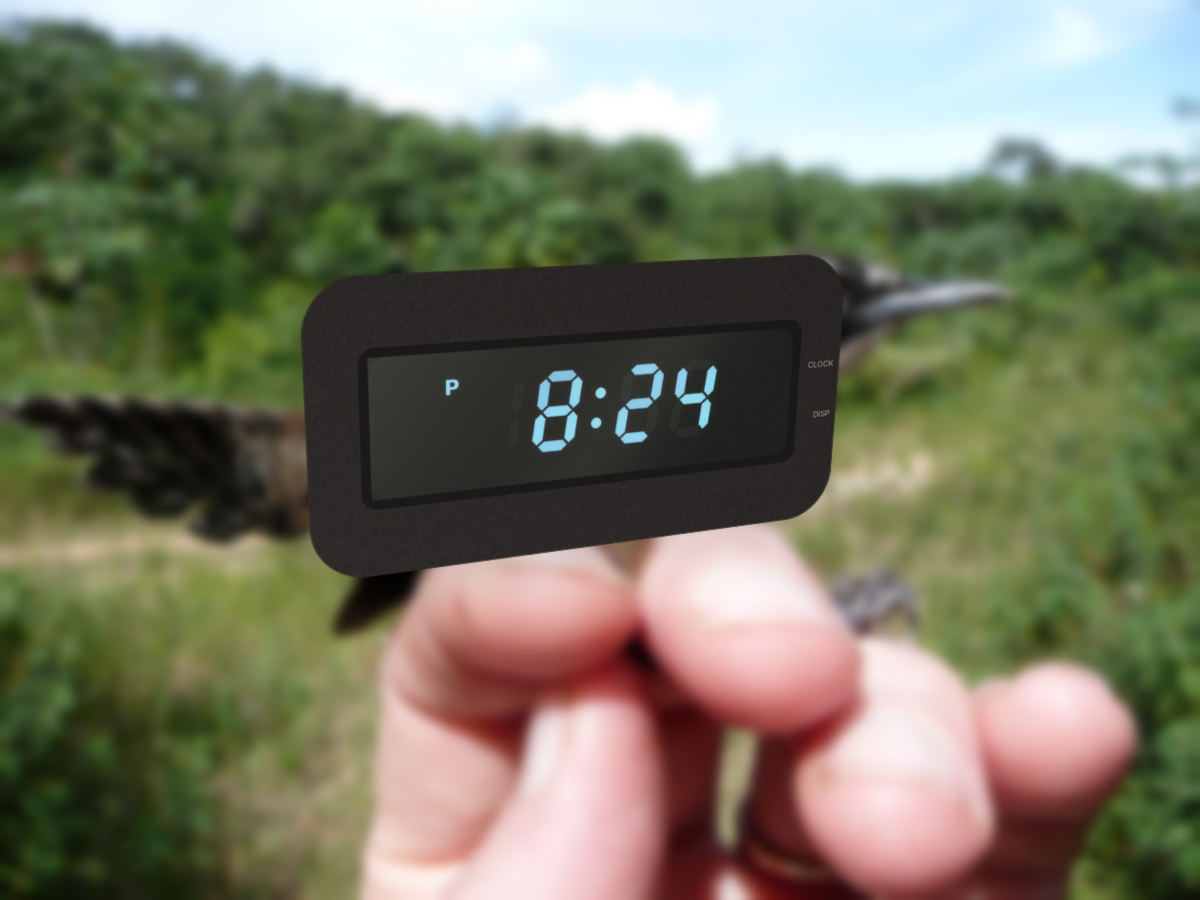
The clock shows 8:24
